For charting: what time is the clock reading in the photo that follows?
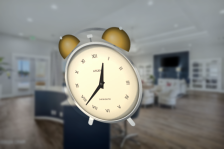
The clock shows 12:38
